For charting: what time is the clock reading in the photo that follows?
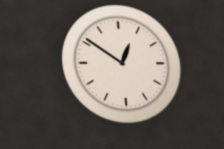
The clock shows 12:51
